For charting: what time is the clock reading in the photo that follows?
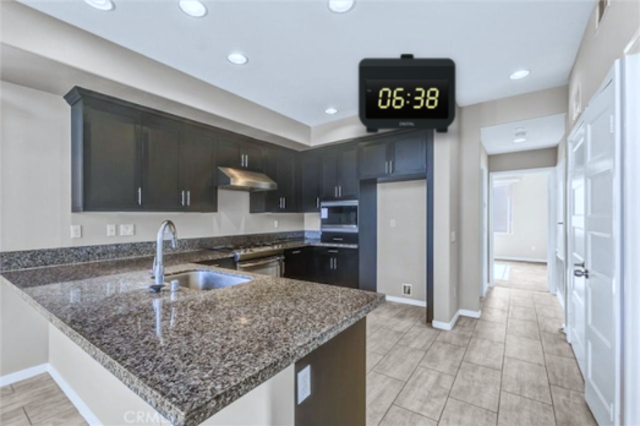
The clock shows 6:38
